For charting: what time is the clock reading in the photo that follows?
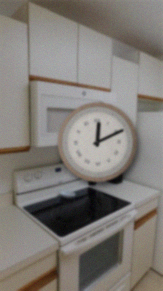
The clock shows 12:11
